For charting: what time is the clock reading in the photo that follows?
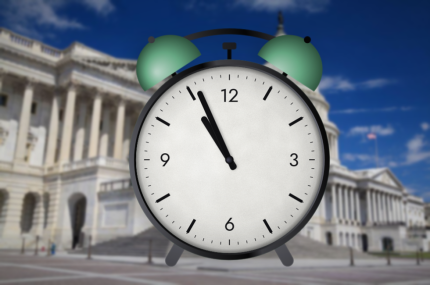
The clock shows 10:56
